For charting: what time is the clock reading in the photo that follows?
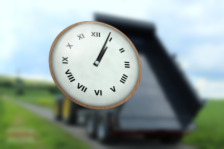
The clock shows 1:04
